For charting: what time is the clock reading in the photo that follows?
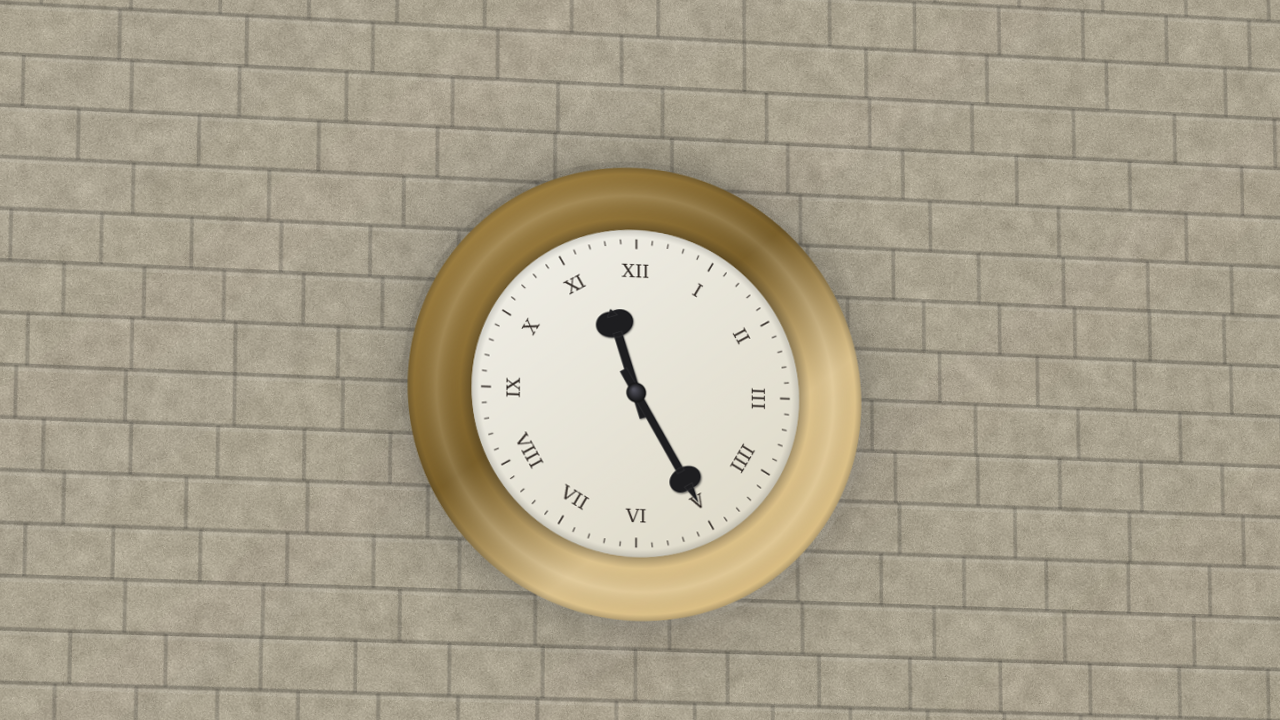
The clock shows 11:25
